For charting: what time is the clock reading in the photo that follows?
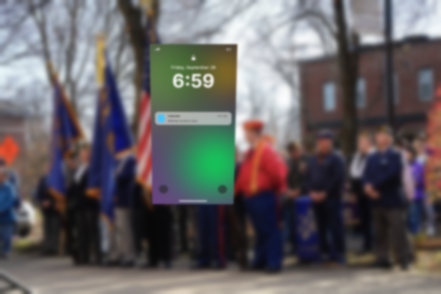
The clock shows 6:59
